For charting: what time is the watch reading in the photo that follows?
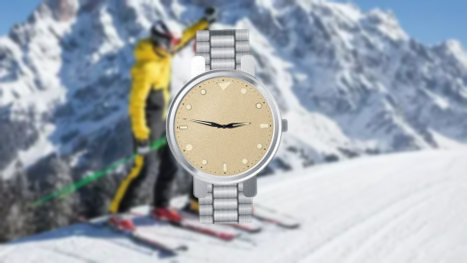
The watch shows 2:47
